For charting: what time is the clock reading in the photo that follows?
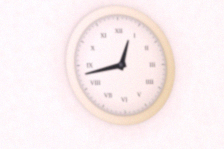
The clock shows 12:43
